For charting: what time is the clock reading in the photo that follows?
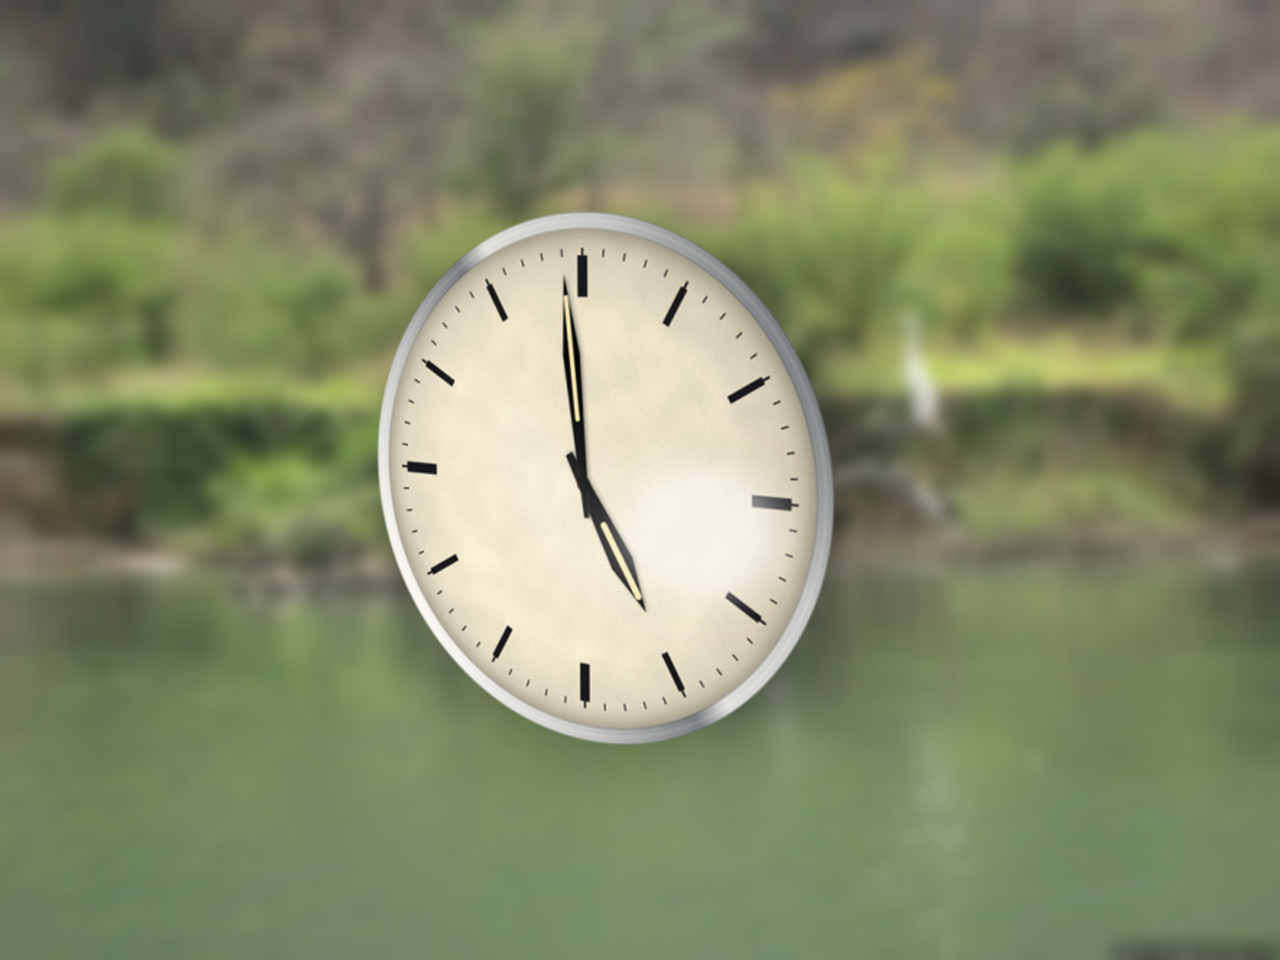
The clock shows 4:59
